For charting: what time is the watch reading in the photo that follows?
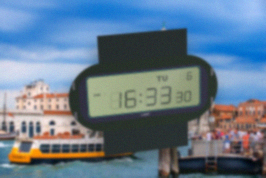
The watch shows 16:33:30
